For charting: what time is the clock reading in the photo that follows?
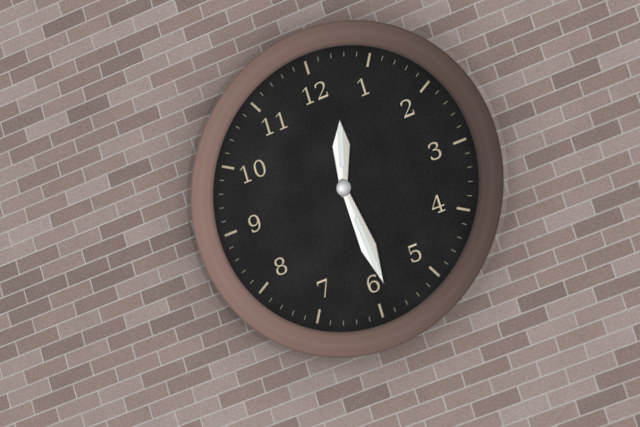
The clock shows 12:29
